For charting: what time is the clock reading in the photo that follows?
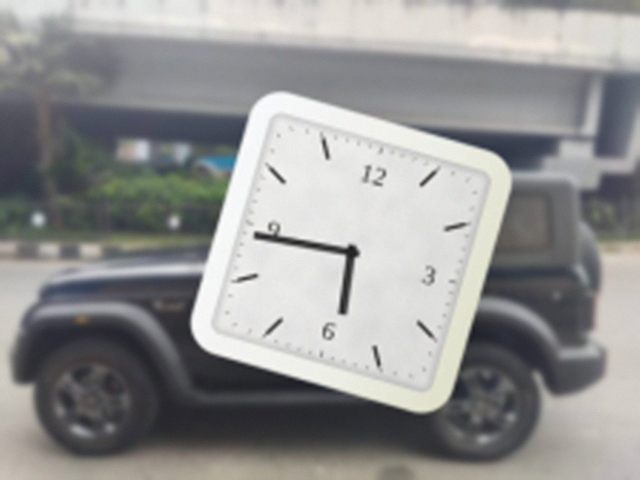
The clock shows 5:44
